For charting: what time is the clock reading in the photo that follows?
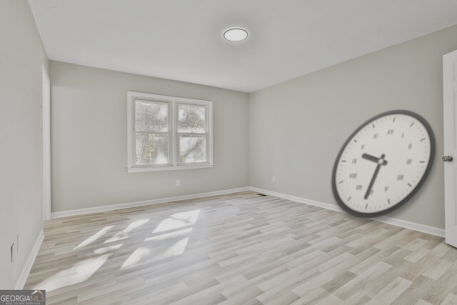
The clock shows 9:31
